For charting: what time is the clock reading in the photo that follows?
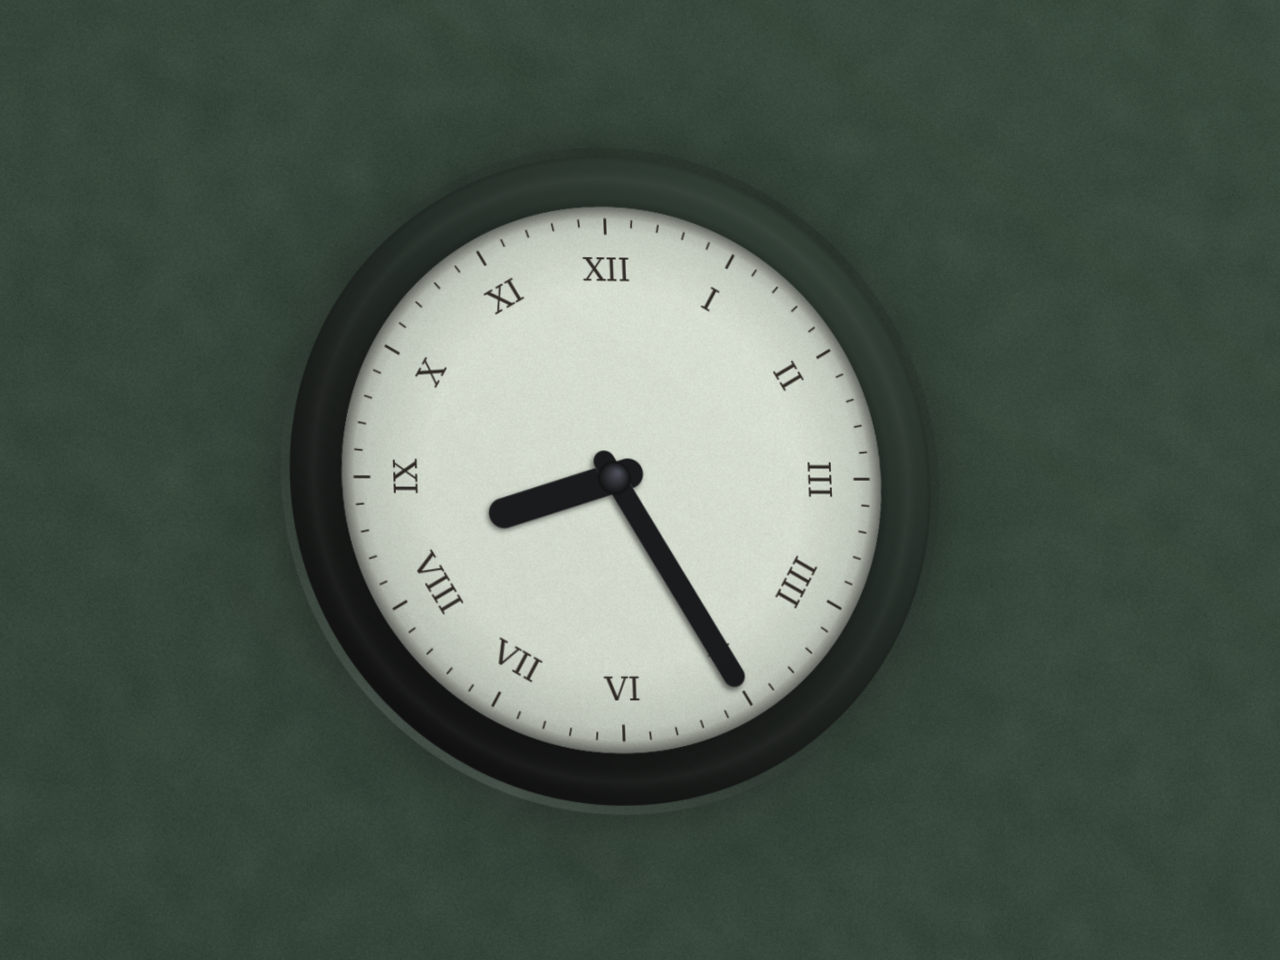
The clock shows 8:25
